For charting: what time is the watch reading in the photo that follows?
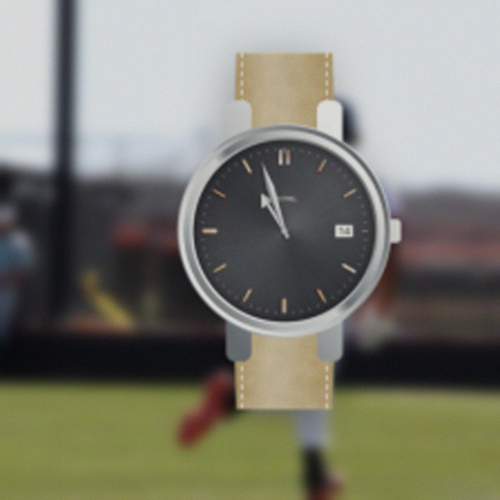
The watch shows 10:57
